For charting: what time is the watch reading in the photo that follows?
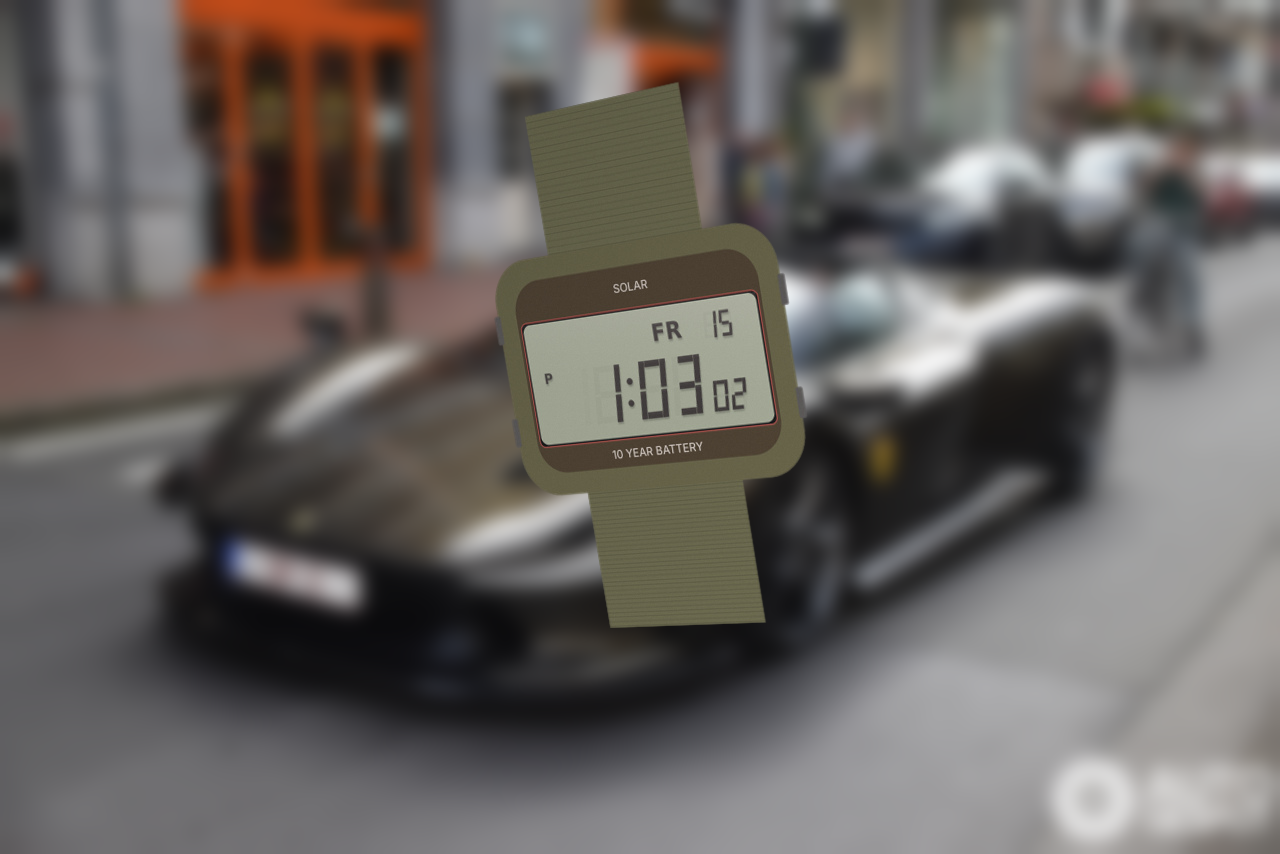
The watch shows 1:03:02
